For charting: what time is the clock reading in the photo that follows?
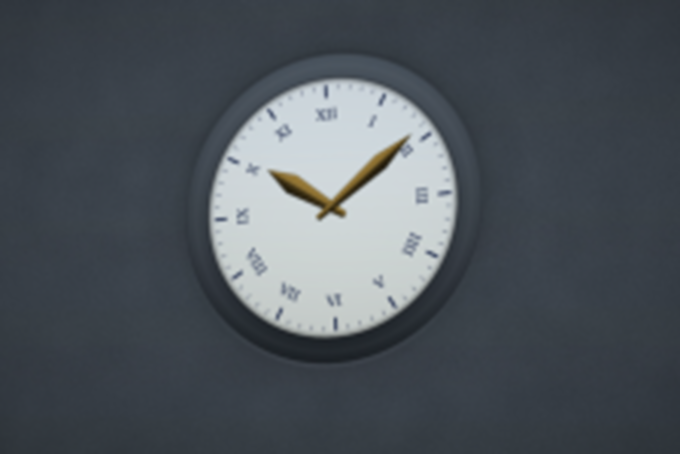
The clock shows 10:09
